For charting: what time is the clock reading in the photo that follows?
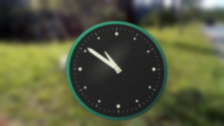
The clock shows 10:51
